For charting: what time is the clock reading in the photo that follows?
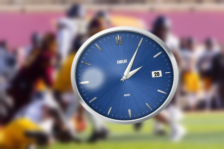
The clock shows 2:05
